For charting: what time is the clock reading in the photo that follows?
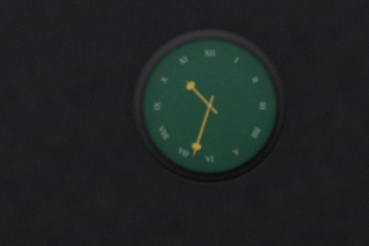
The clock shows 10:33
